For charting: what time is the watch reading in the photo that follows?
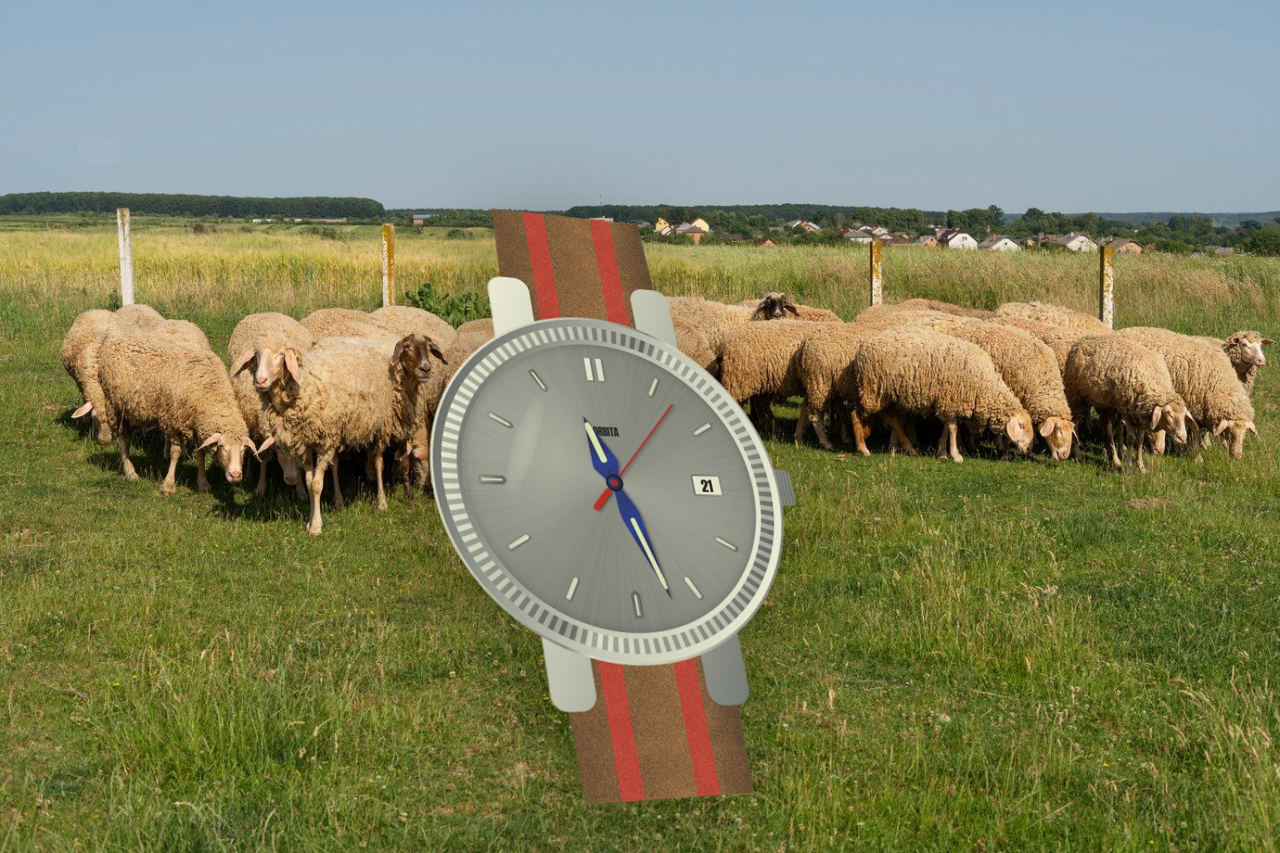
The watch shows 11:27:07
